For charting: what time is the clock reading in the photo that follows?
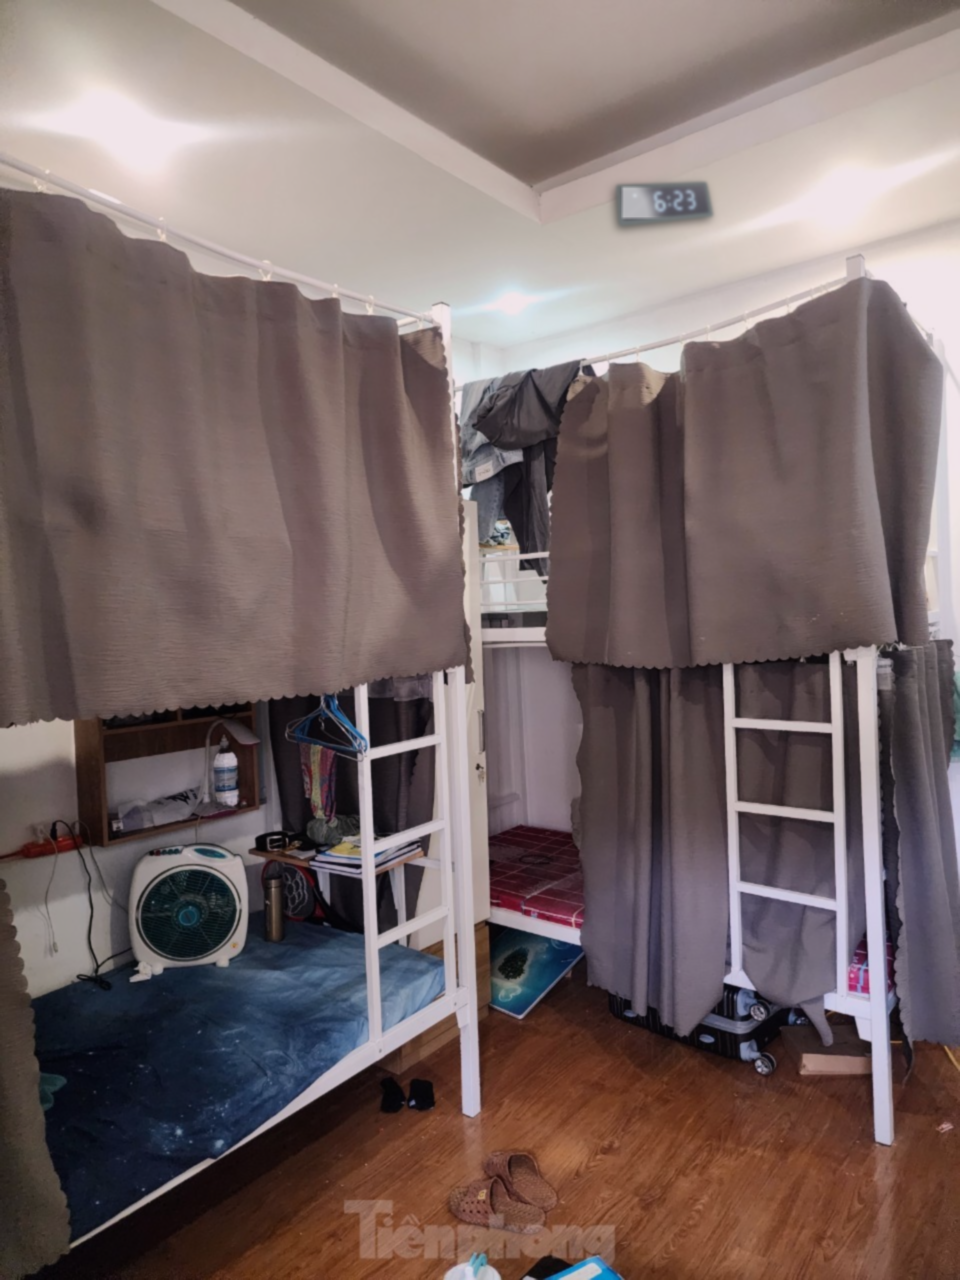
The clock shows 6:23
